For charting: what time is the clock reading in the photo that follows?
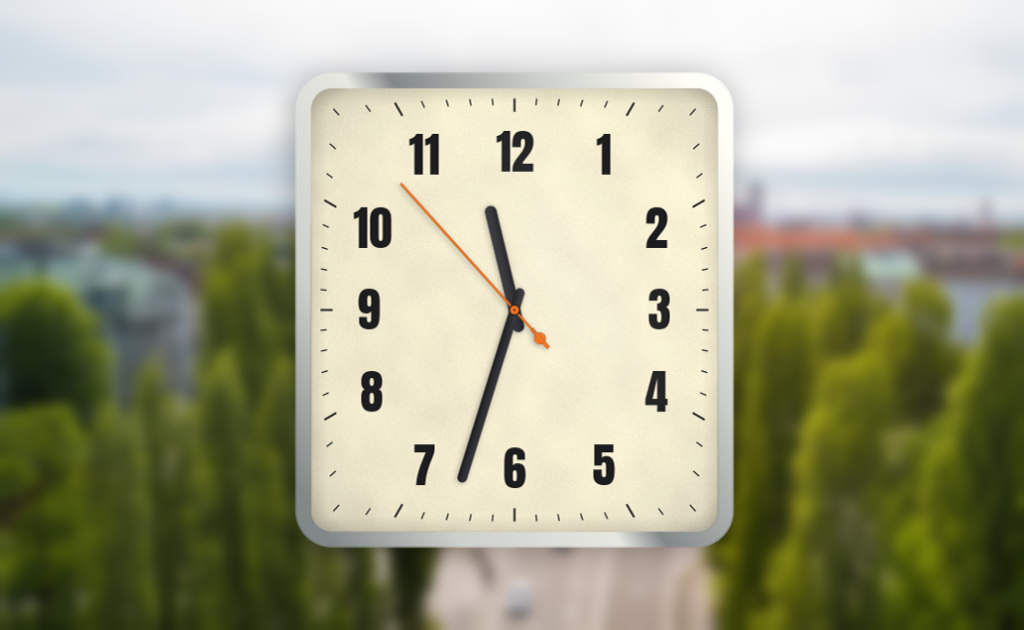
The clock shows 11:32:53
